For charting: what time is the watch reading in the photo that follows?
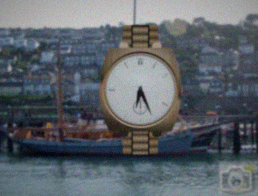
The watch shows 6:26
